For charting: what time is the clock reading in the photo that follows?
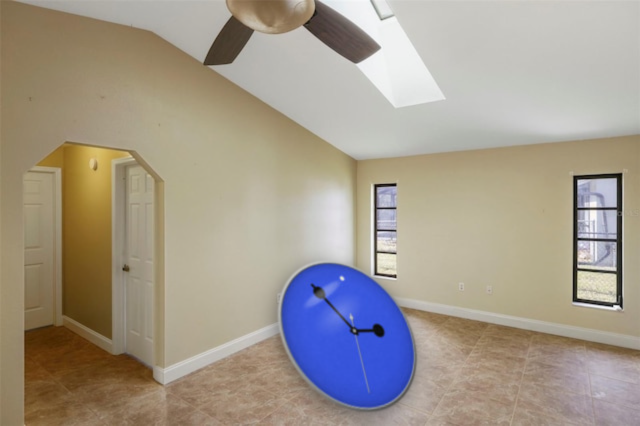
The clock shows 2:53:30
